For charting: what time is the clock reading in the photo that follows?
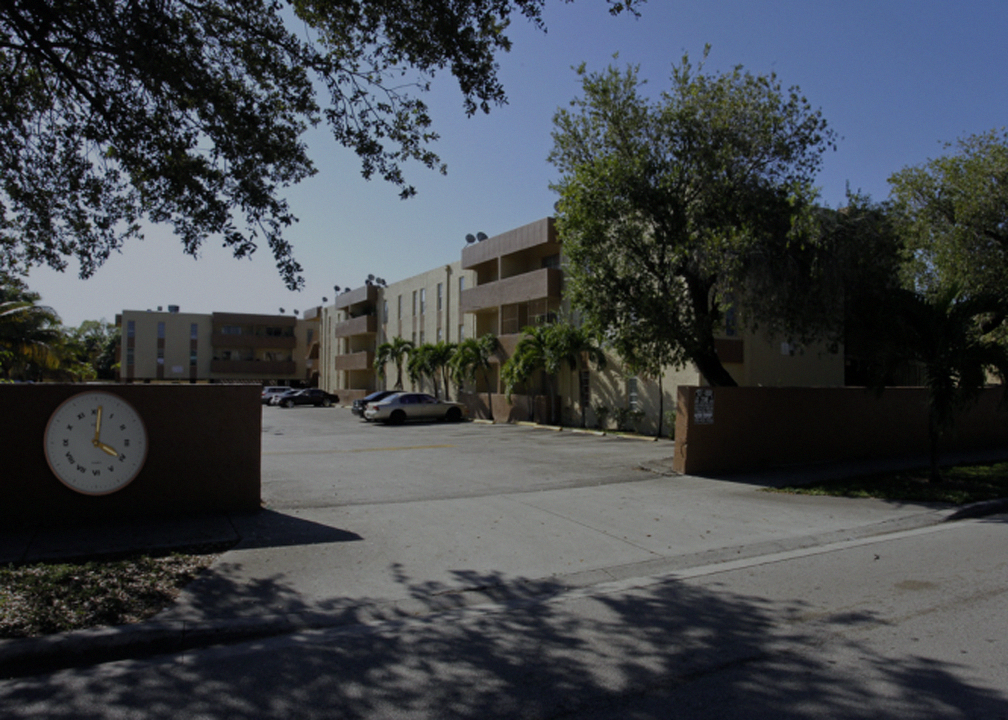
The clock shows 4:01
